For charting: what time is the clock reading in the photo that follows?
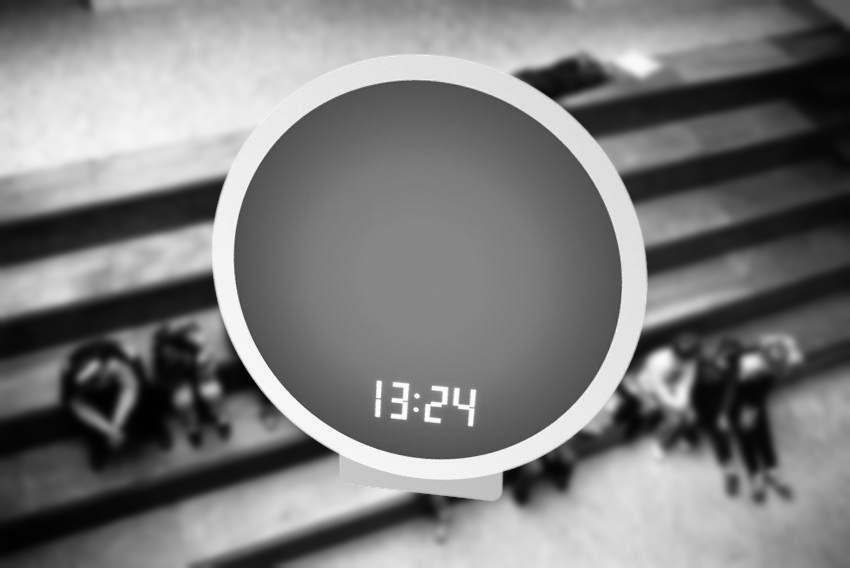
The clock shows 13:24
